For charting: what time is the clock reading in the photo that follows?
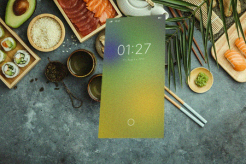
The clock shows 1:27
